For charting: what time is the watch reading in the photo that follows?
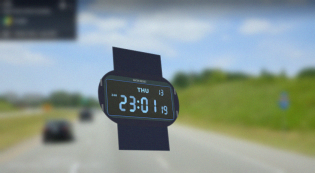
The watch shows 23:01:19
